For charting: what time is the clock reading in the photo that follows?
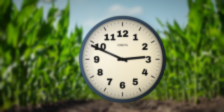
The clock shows 2:49
